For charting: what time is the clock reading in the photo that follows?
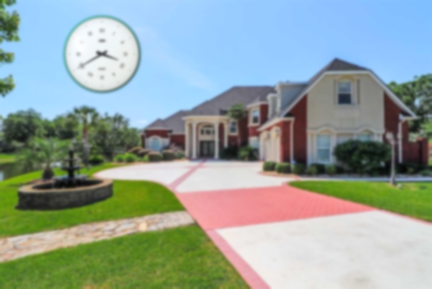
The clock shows 3:40
